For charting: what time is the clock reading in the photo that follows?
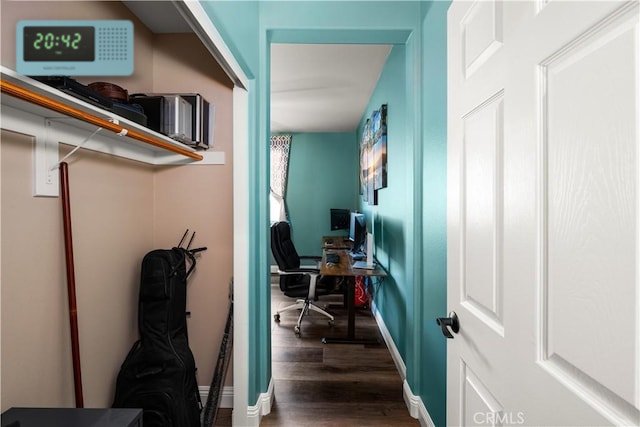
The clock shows 20:42
